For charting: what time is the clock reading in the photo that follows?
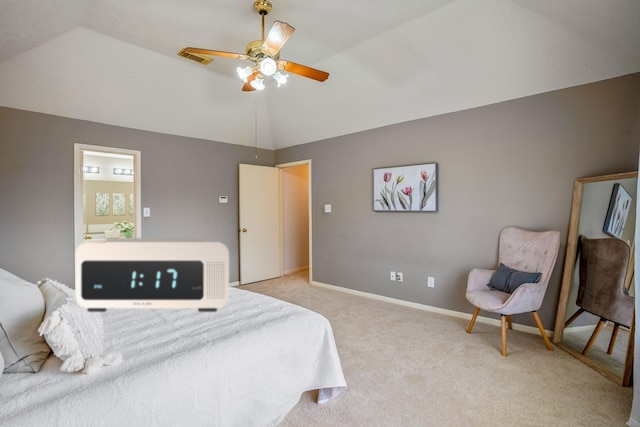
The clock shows 1:17
